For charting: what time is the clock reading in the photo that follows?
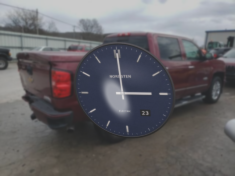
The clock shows 3:00
